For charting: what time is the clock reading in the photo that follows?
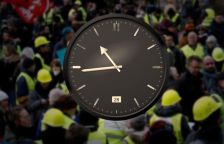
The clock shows 10:44
